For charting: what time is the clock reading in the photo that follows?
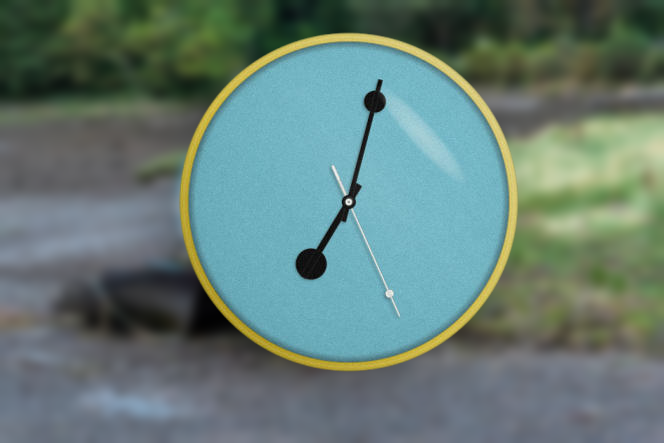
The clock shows 7:02:26
